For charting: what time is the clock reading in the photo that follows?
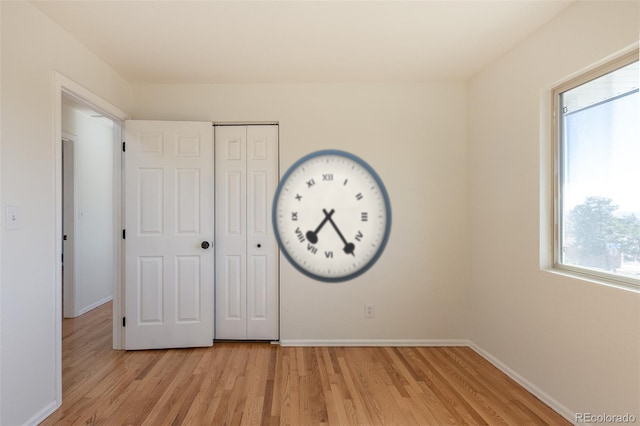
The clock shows 7:24
